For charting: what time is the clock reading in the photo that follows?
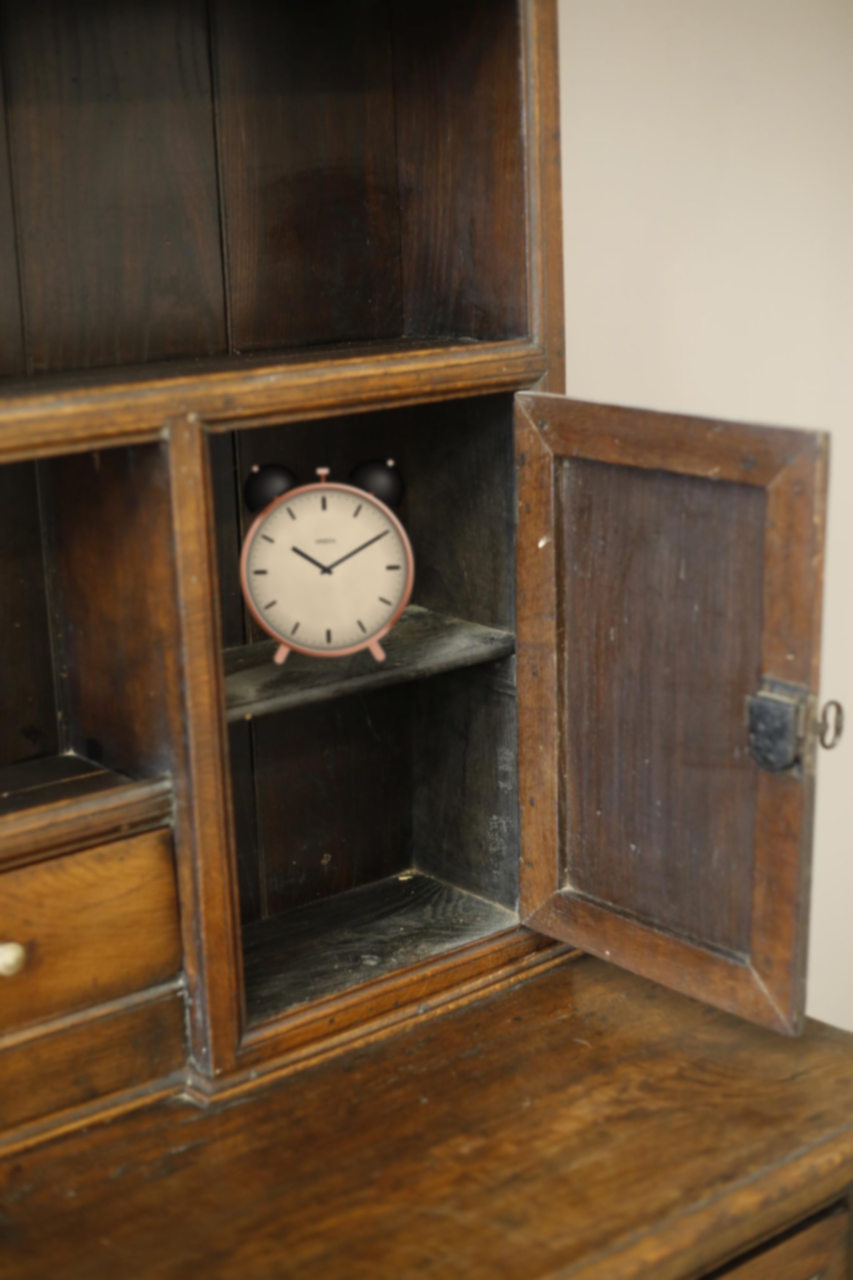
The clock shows 10:10
